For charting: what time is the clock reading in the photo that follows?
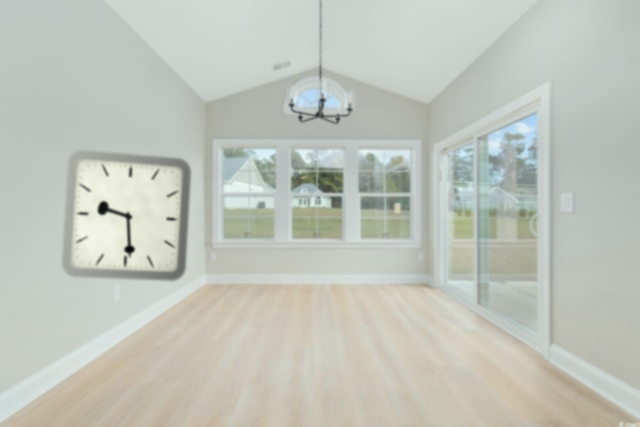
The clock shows 9:29
